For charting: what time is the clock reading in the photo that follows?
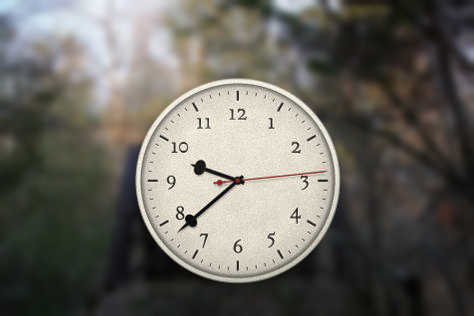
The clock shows 9:38:14
